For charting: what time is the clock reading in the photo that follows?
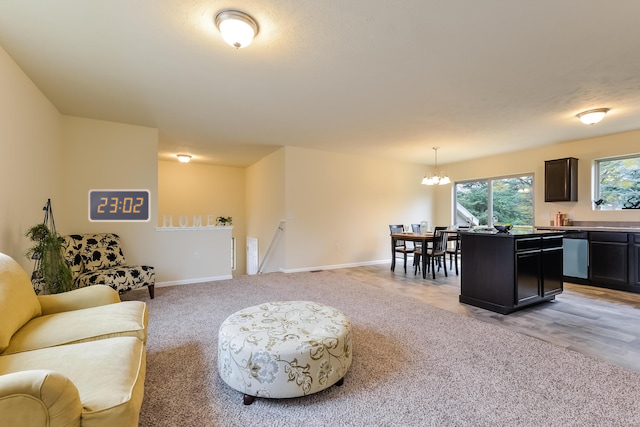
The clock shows 23:02
